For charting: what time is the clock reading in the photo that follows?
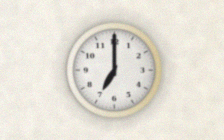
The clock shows 7:00
